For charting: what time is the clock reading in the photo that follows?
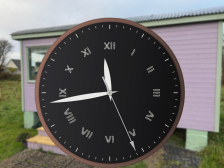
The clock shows 11:43:26
